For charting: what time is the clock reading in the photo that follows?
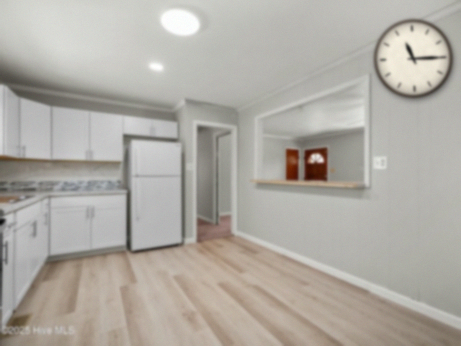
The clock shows 11:15
